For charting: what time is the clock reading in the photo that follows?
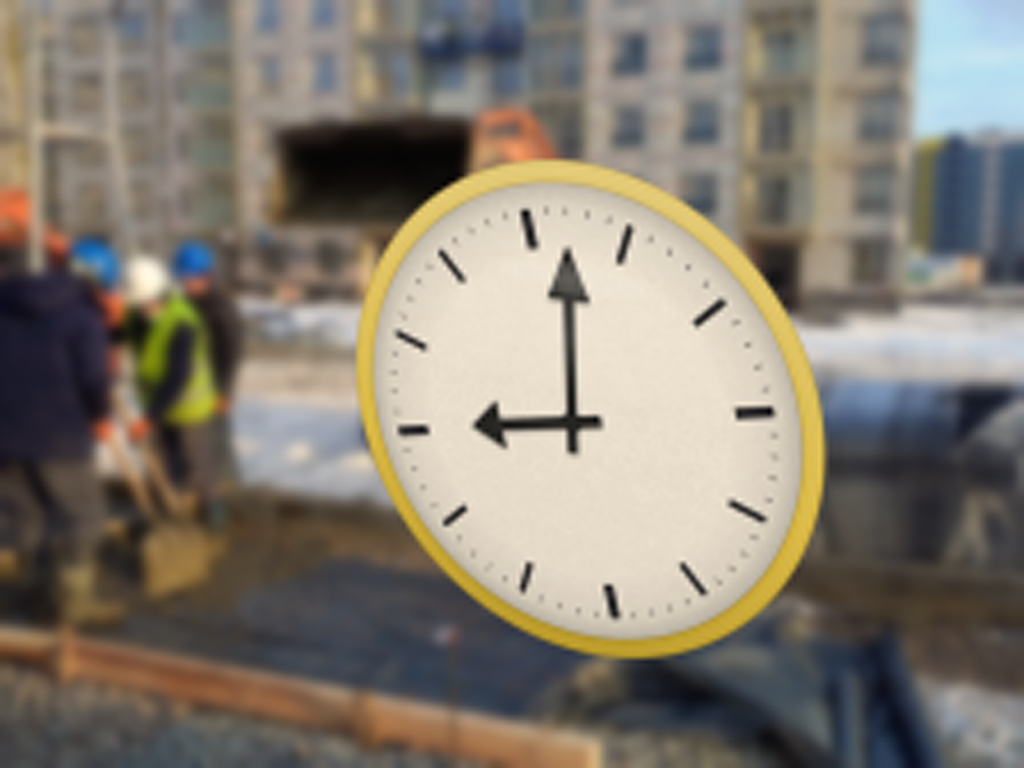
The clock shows 9:02
